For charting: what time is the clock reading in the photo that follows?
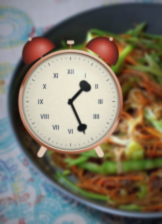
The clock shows 1:26
